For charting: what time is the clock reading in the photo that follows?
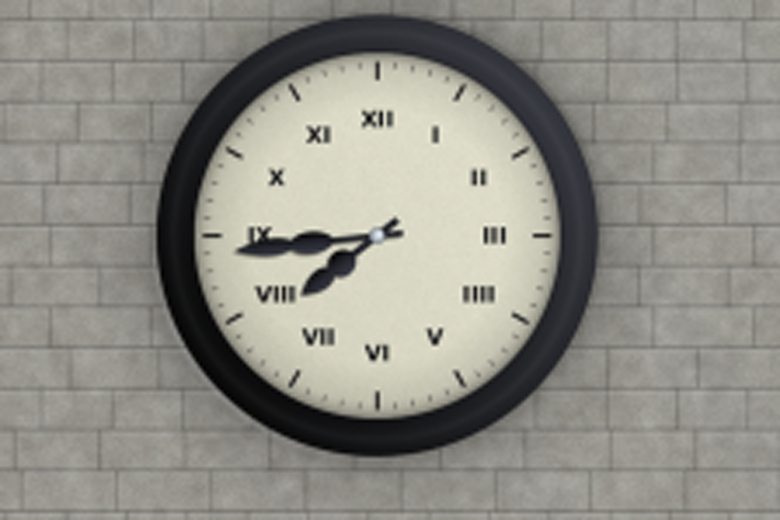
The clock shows 7:44
